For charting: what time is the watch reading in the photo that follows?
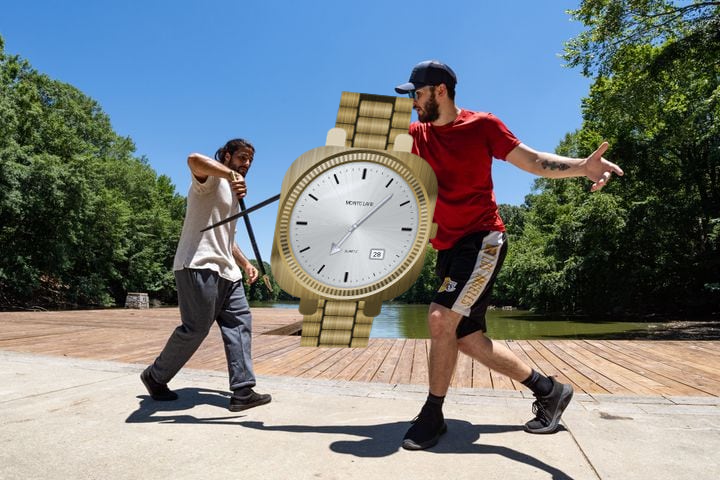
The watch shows 7:07
